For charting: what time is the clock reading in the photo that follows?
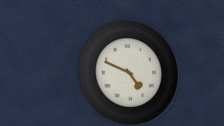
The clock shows 4:49
